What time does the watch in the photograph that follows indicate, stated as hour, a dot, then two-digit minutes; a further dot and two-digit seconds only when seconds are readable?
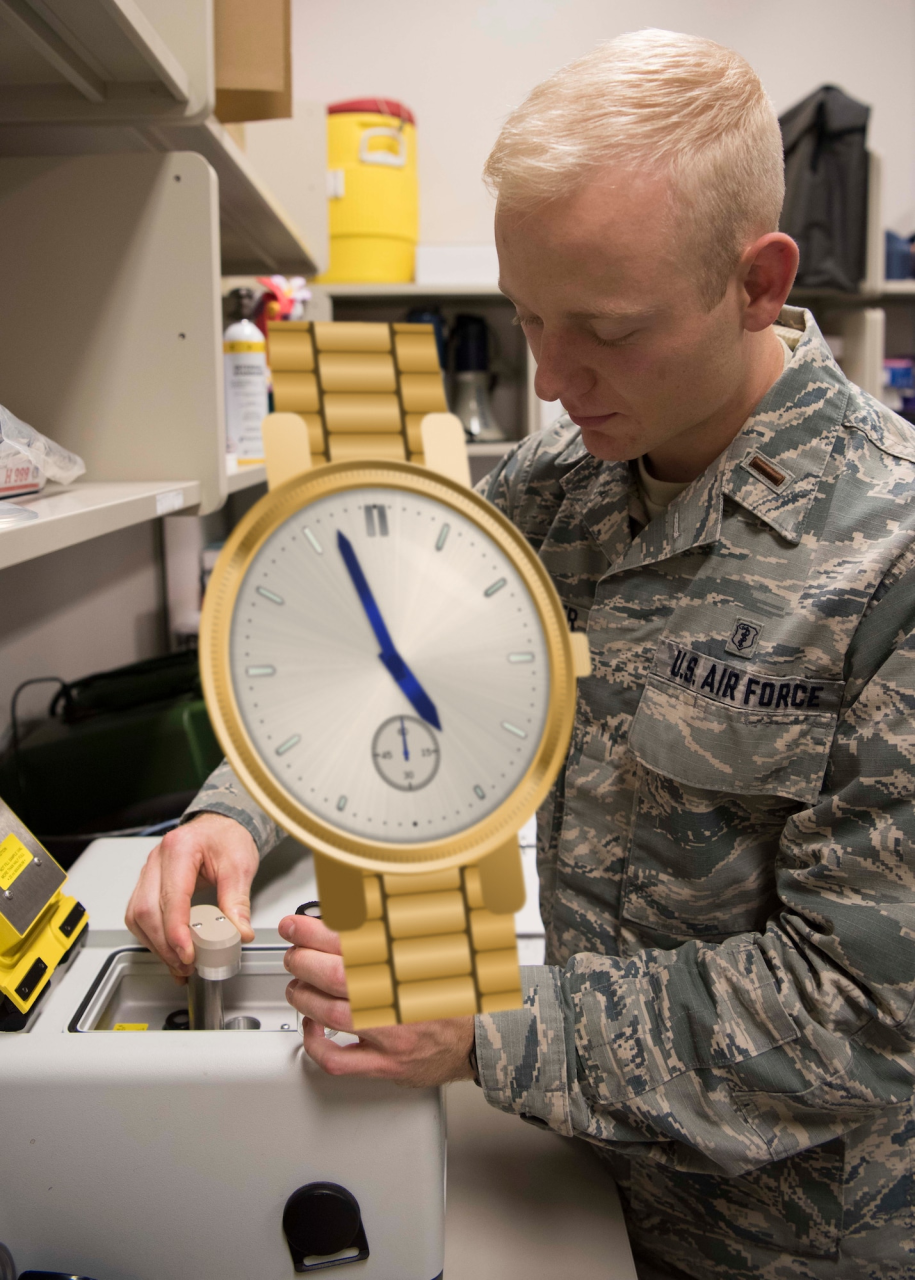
4.57
